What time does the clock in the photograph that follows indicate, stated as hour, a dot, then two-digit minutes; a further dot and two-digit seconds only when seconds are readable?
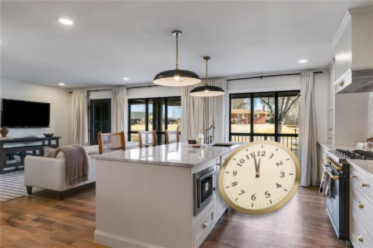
11.57
